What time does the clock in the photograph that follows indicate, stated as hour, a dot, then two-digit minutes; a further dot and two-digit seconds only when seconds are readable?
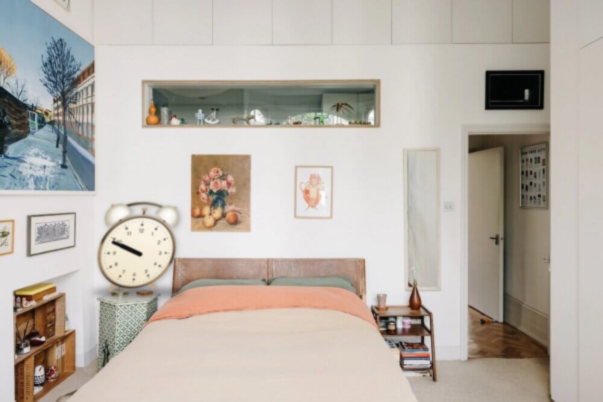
9.49
